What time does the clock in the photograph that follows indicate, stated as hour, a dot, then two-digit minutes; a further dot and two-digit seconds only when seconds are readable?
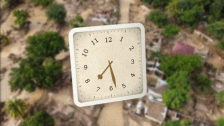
7.28
